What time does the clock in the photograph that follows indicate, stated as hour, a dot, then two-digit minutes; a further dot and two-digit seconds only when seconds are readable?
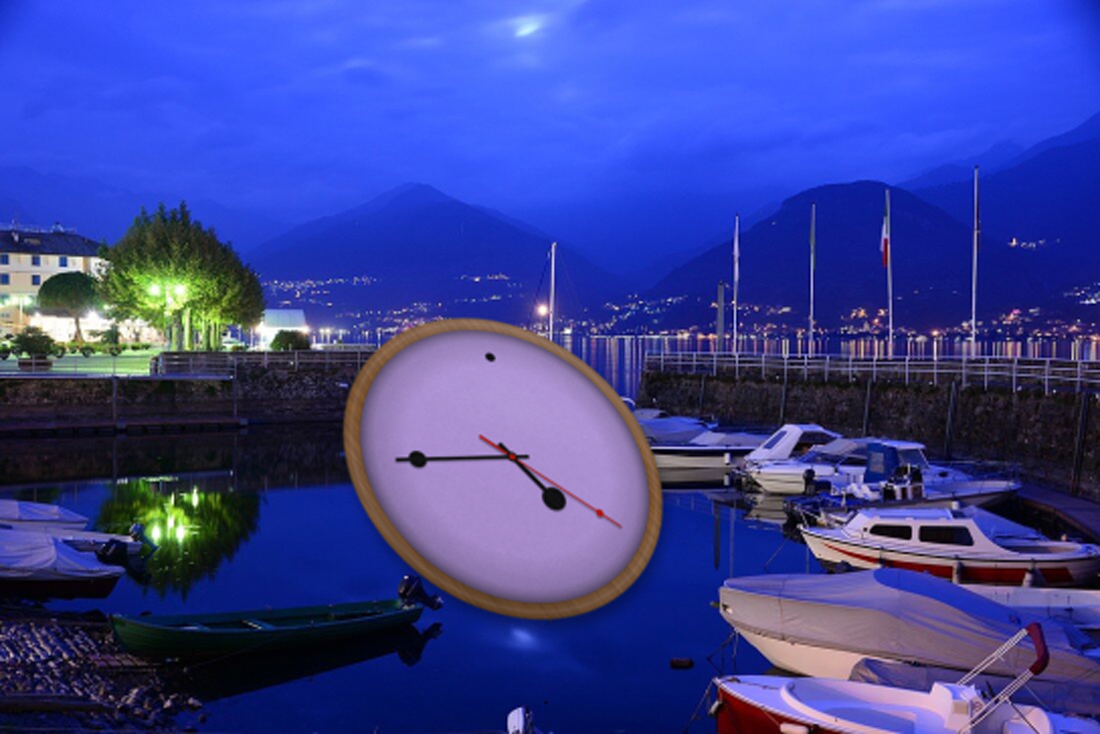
4.44.21
